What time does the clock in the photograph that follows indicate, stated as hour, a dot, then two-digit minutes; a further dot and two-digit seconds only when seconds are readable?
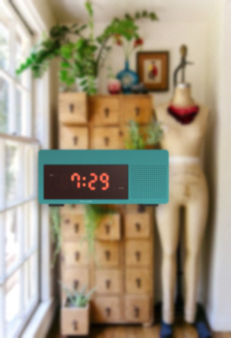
7.29
